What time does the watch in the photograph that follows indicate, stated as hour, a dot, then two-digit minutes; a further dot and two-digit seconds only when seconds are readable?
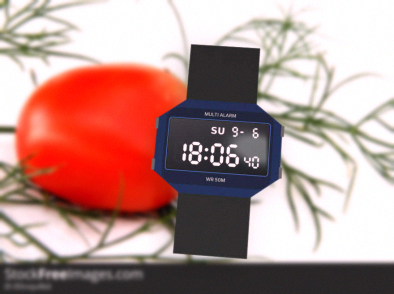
18.06.40
